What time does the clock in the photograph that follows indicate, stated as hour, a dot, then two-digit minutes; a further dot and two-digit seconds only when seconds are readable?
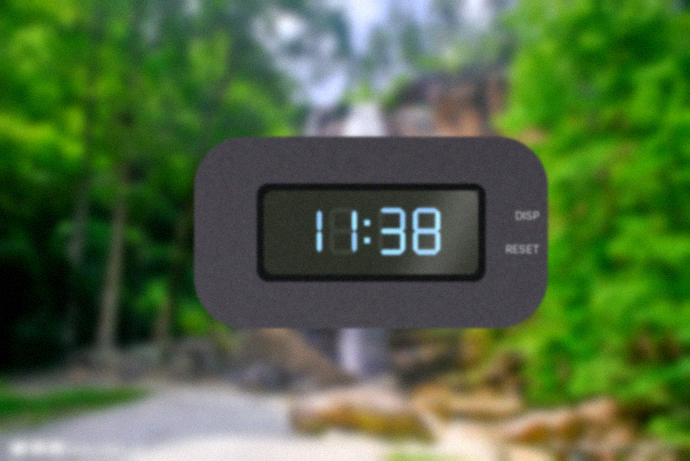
11.38
